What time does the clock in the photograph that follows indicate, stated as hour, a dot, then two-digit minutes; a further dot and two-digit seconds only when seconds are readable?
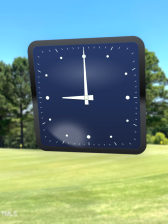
9.00
